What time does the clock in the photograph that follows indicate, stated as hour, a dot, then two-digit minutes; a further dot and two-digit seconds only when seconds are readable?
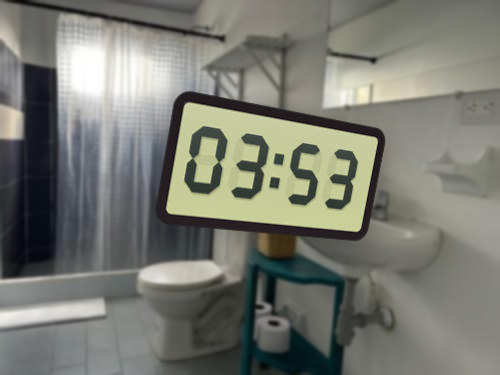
3.53
